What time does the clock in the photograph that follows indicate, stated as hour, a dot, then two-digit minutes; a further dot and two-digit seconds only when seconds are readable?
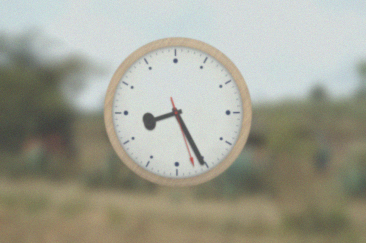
8.25.27
